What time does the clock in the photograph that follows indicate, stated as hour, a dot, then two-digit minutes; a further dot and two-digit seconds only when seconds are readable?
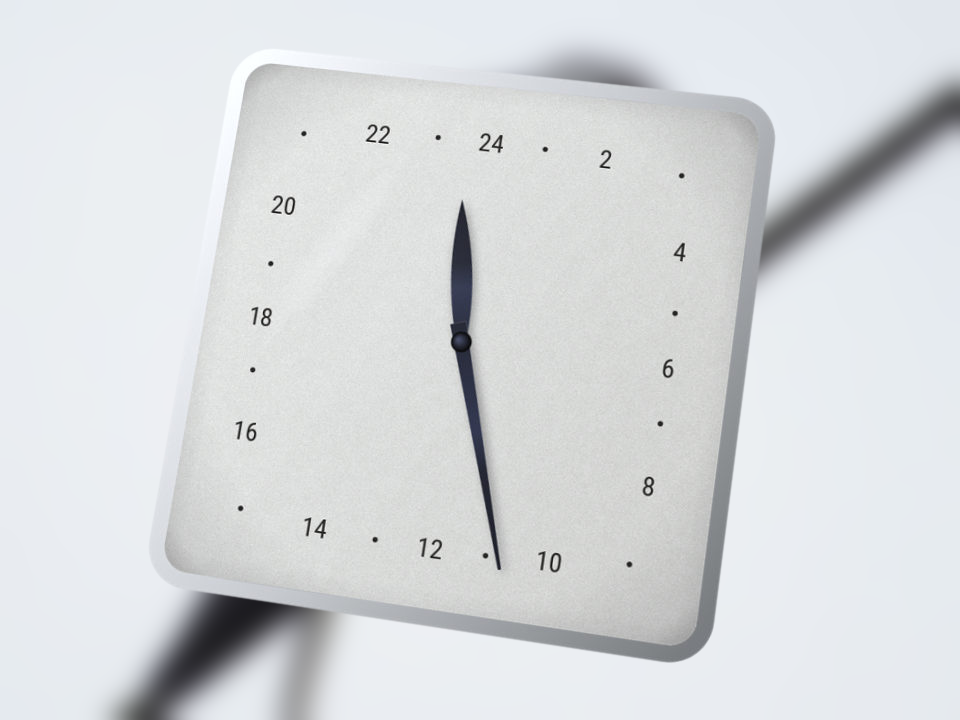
23.27
